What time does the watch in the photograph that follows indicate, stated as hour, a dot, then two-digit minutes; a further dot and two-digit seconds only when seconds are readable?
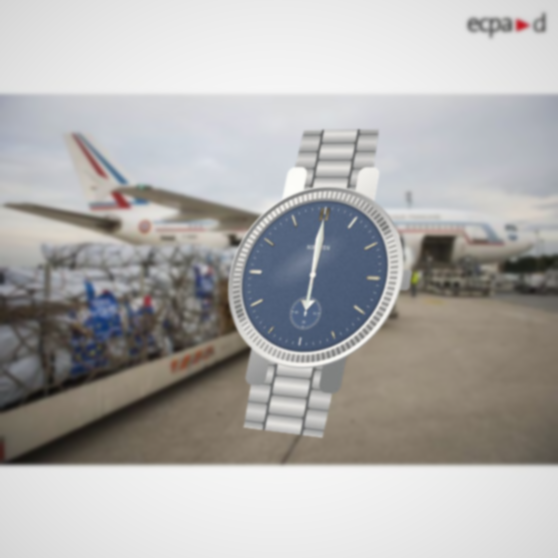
6.00
